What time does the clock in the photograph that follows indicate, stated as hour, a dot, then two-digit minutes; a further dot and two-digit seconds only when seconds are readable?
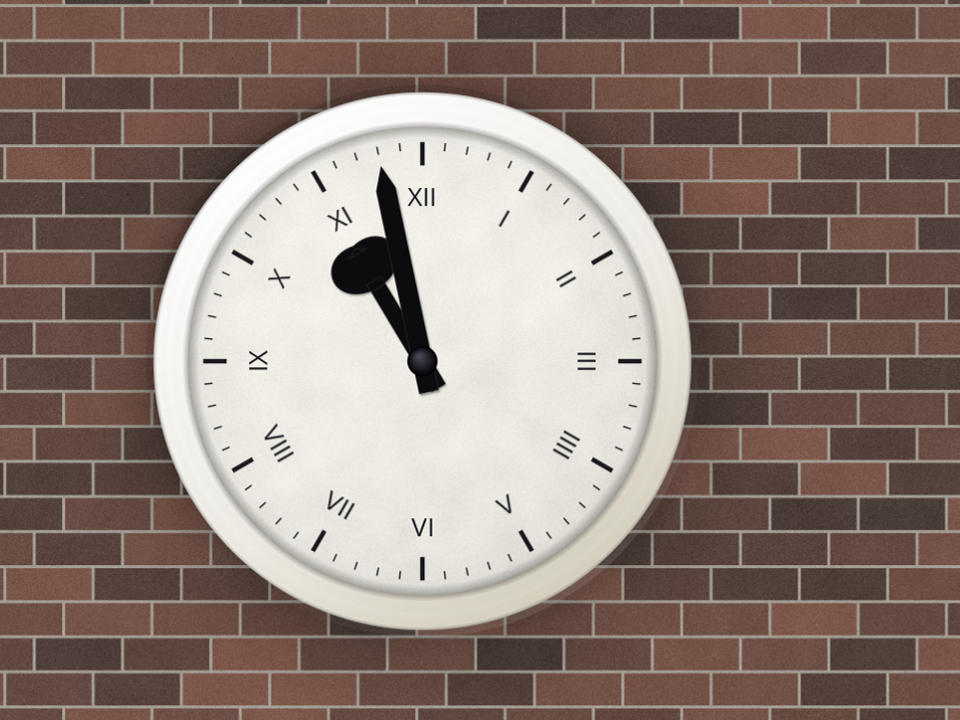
10.58
